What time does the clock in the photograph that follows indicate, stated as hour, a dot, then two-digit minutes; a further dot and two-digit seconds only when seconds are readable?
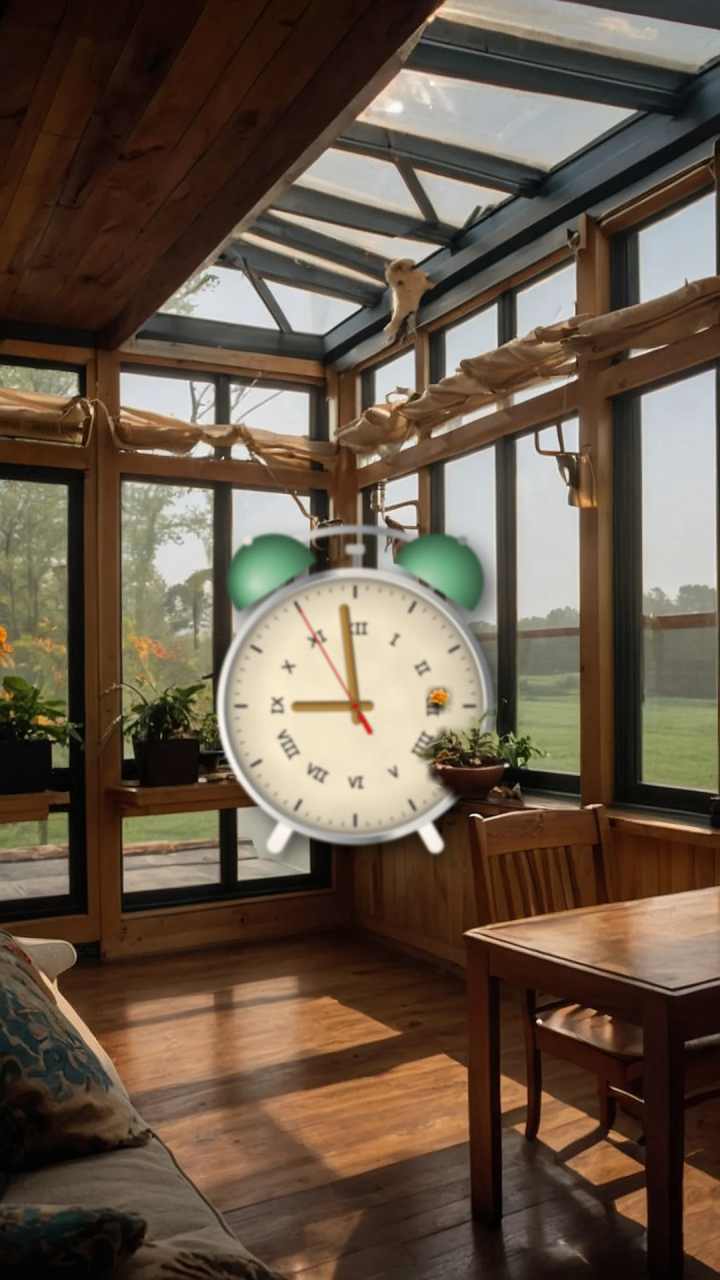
8.58.55
